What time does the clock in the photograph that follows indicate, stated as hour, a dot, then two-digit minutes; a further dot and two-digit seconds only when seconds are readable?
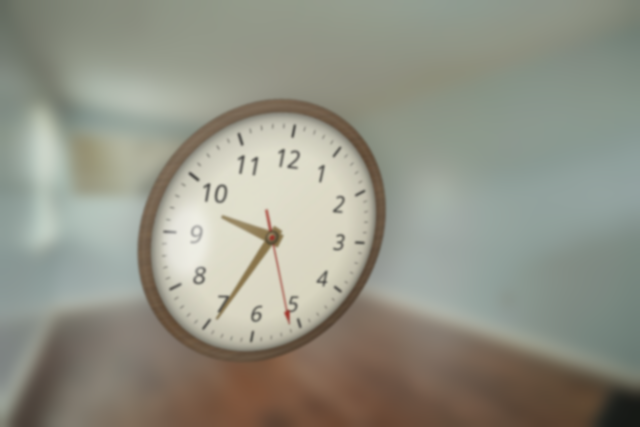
9.34.26
